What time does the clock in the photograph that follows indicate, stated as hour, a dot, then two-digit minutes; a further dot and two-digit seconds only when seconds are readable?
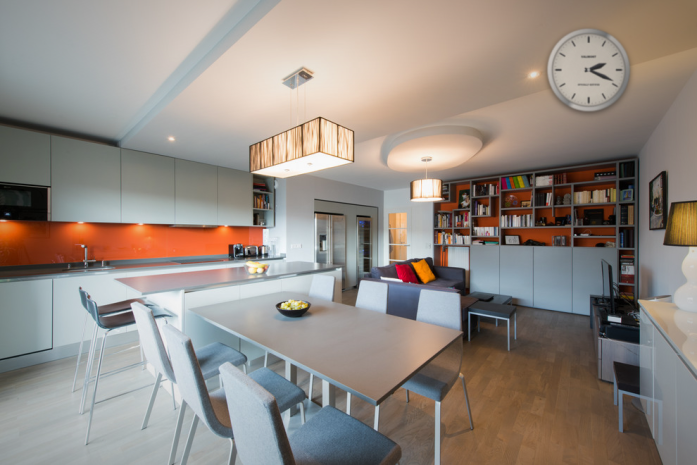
2.19
